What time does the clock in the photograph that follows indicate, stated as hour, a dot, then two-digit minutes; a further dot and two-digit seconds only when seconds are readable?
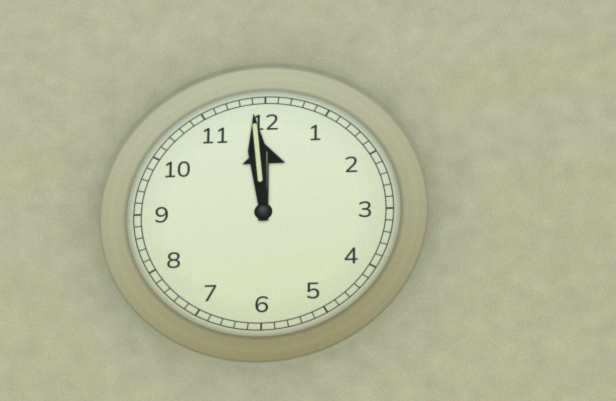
11.59
